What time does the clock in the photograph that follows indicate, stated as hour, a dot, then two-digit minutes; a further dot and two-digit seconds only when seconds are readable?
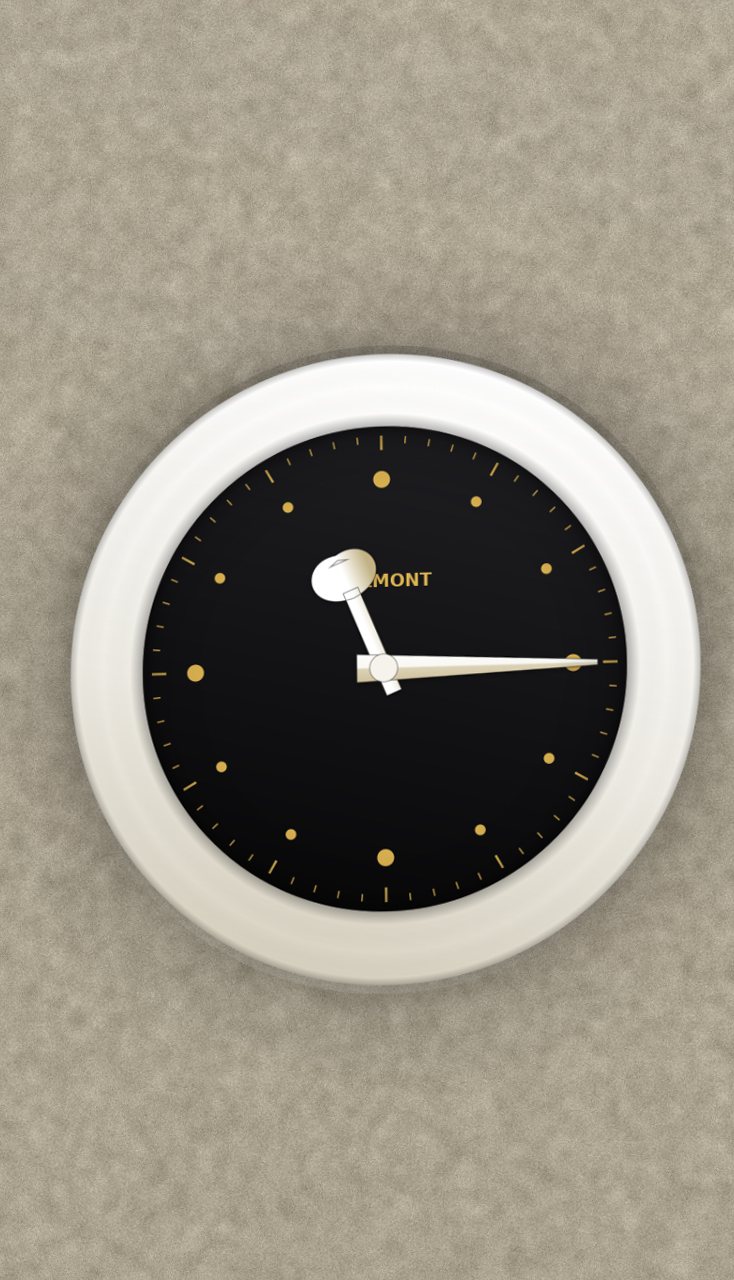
11.15
